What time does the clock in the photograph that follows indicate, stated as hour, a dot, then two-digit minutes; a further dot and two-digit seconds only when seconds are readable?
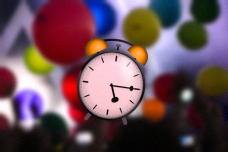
5.15
